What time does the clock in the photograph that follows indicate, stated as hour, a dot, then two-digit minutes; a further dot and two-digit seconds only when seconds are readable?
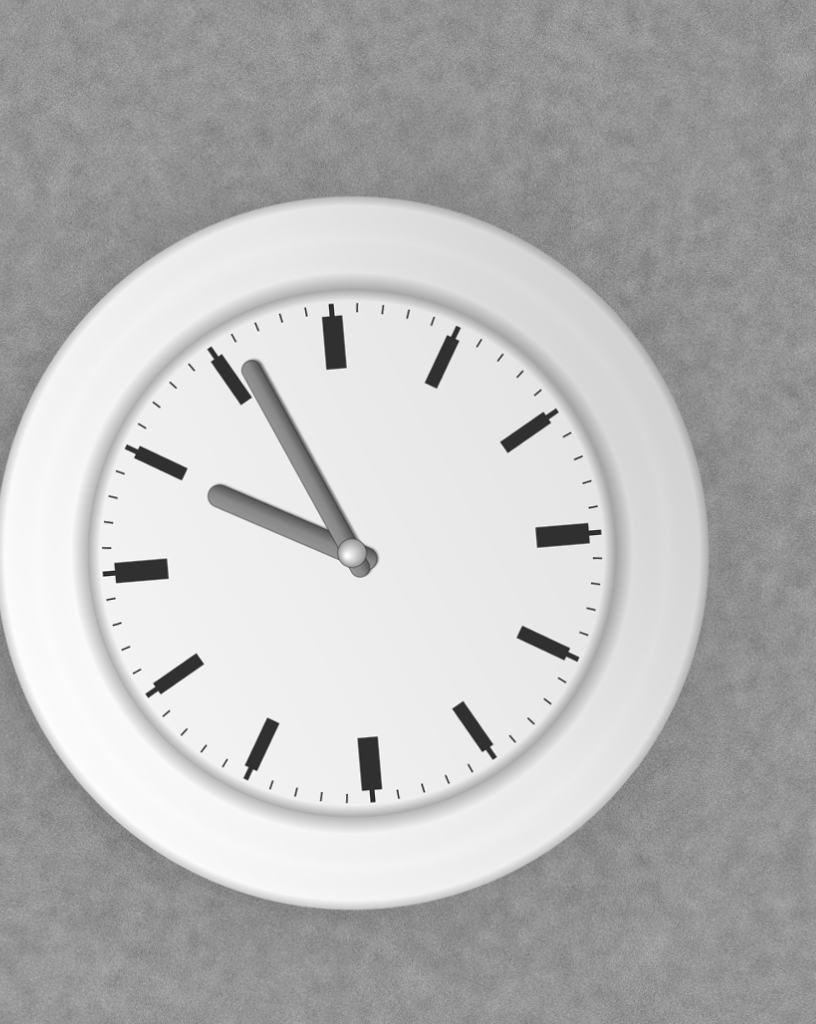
9.56
